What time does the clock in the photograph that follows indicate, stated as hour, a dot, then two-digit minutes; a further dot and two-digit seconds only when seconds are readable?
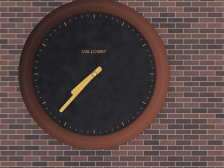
7.37
